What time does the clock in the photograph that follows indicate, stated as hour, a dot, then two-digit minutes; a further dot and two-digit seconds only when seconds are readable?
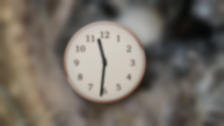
11.31
